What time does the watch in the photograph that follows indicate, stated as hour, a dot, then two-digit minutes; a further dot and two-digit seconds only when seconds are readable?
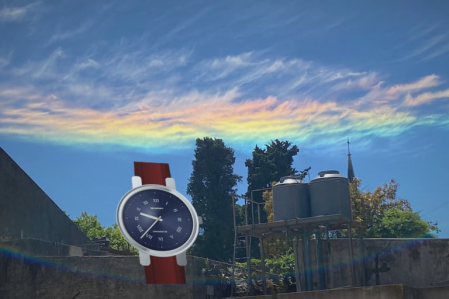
9.37
